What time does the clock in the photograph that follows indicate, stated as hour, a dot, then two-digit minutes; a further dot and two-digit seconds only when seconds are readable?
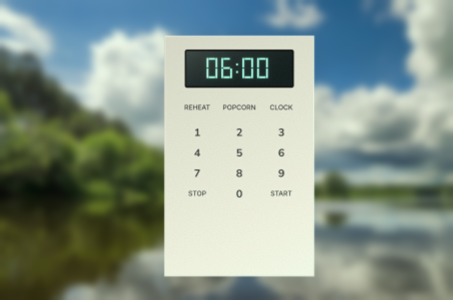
6.00
